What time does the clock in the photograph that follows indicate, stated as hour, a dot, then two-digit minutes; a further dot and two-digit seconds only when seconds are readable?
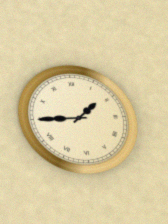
1.45
